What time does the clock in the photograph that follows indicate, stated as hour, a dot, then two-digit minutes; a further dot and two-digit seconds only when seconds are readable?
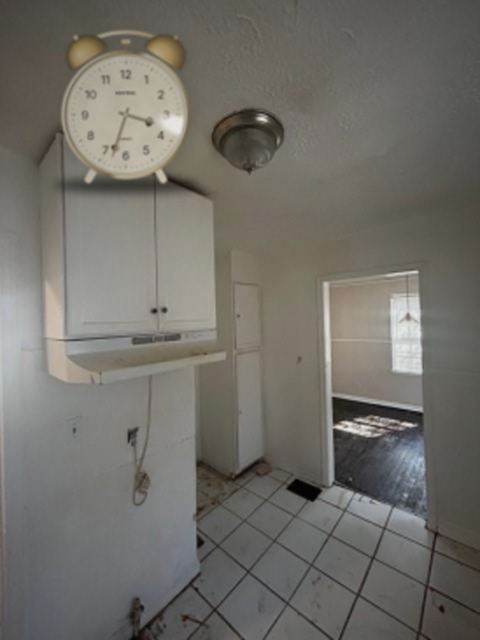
3.33
